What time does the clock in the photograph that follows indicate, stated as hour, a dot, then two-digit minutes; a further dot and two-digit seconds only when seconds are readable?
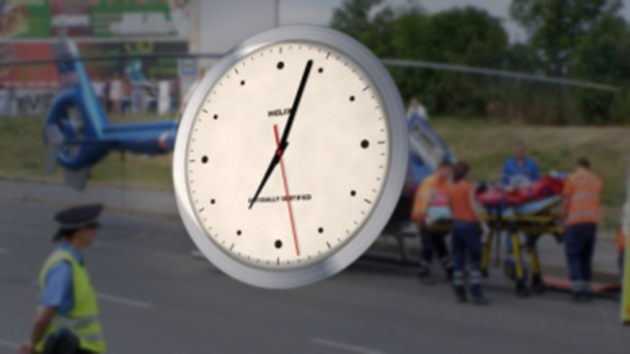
7.03.28
